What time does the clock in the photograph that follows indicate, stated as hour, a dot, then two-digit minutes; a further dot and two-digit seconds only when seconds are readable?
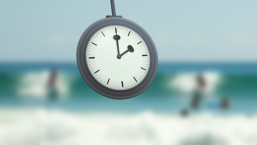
2.00
